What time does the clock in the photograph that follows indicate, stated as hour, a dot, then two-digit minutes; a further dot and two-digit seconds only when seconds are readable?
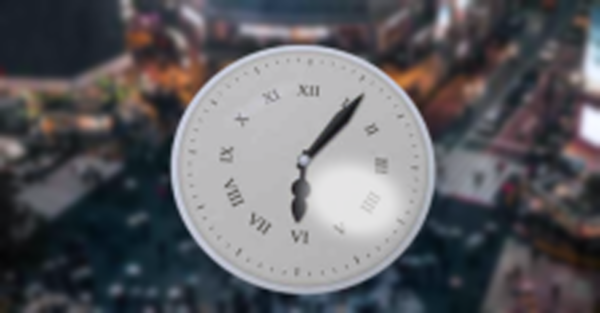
6.06
